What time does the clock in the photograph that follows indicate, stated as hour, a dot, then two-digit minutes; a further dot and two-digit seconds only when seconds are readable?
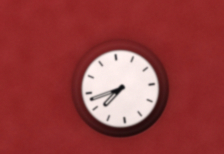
7.43
